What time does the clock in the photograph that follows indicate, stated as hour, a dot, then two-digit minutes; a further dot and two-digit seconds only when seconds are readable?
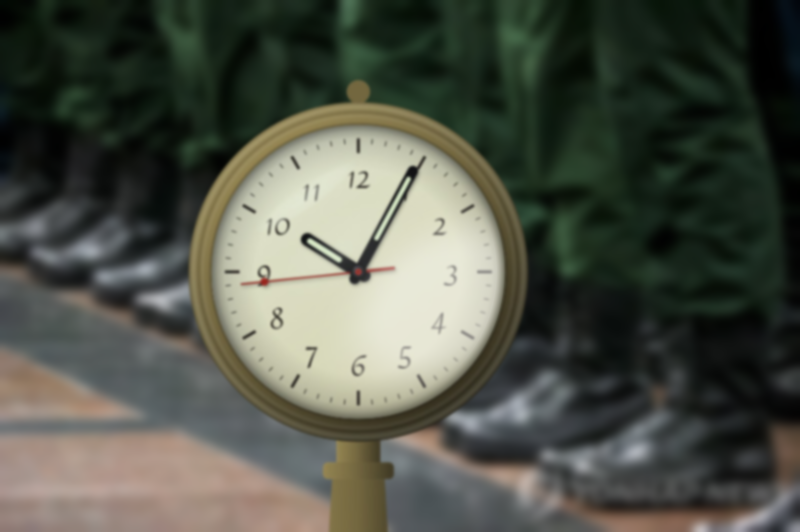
10.04.44
